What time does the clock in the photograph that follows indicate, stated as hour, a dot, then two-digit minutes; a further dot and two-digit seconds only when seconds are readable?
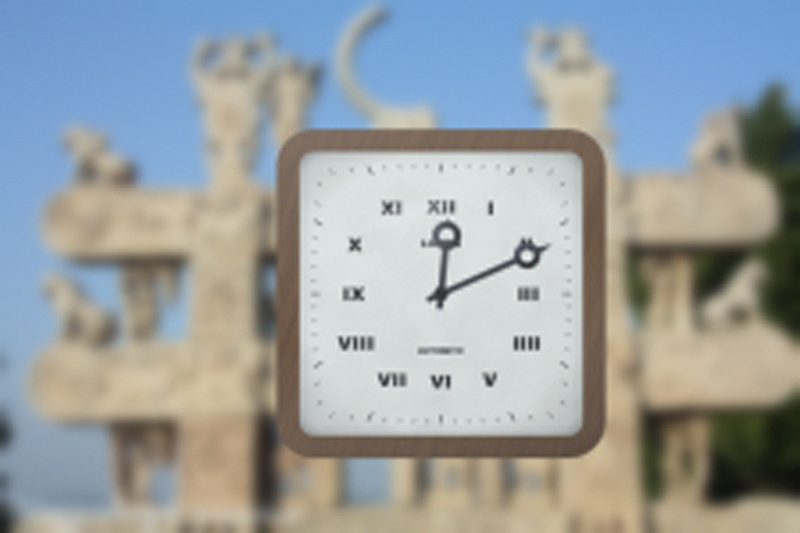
12.11
